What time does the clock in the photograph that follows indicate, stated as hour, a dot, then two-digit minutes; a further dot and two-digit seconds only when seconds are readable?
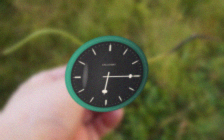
6.15
